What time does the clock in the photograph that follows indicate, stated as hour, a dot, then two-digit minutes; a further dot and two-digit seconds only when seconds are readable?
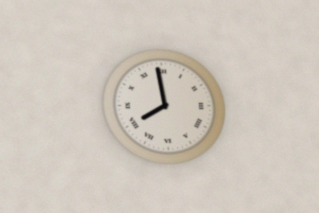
7.59
